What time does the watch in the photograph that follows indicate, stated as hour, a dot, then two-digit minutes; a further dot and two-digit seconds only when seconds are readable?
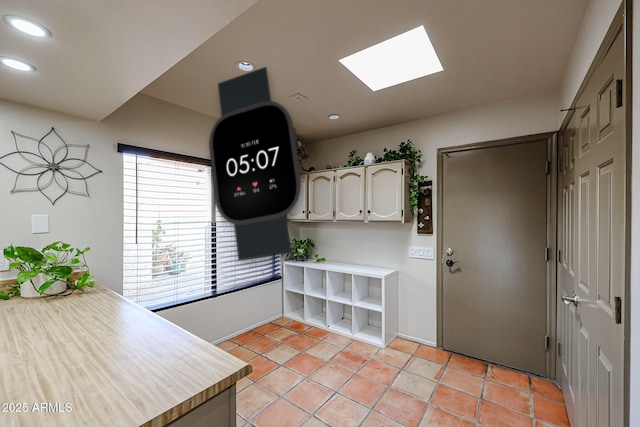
5.07
